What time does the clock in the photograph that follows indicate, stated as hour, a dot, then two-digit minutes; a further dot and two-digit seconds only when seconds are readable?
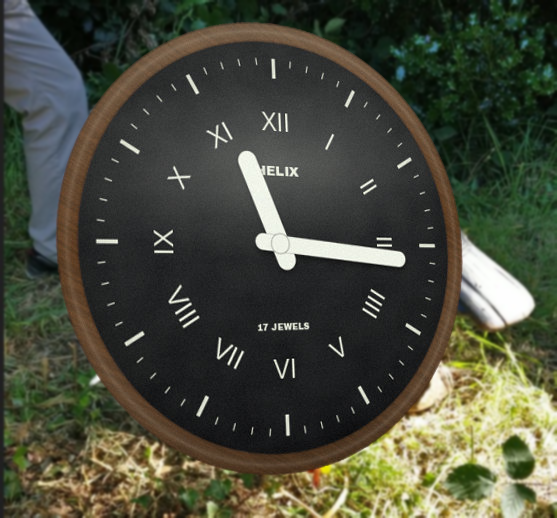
11.16
